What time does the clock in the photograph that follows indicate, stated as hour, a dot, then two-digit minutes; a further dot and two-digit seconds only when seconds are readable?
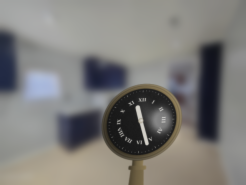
11.27
